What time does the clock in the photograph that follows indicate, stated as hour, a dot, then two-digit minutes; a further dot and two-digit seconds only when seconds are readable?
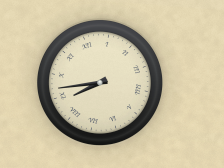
8.47
